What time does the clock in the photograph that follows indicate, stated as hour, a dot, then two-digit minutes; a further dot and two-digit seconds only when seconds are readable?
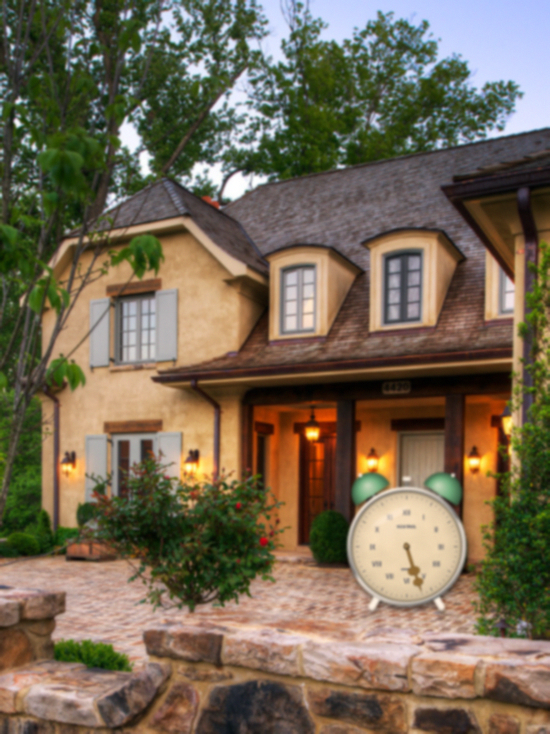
5.27
